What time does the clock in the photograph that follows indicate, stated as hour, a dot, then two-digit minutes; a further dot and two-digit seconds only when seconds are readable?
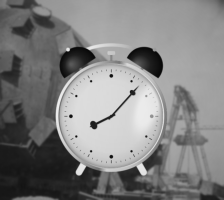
8.07
